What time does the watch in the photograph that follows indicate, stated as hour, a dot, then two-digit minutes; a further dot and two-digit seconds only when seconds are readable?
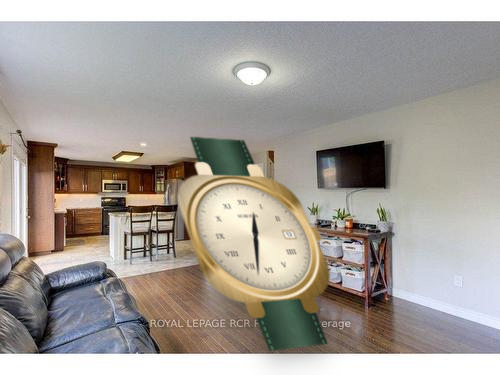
12.33
